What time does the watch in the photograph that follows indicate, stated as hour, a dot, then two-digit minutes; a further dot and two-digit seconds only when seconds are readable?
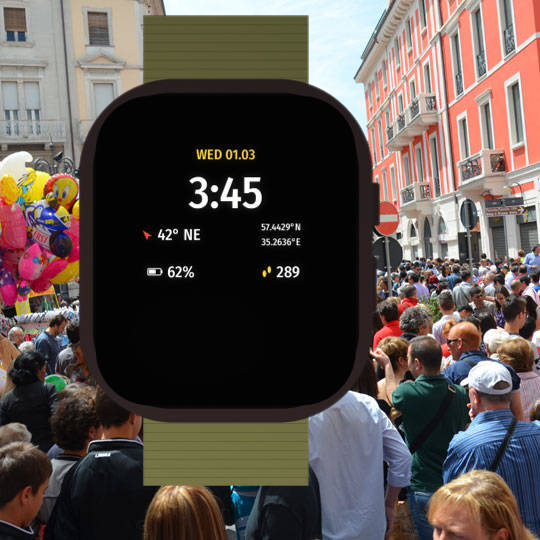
3.45
